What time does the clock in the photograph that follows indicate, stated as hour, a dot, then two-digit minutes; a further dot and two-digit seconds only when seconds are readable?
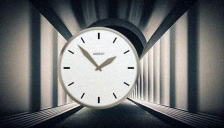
1.53
